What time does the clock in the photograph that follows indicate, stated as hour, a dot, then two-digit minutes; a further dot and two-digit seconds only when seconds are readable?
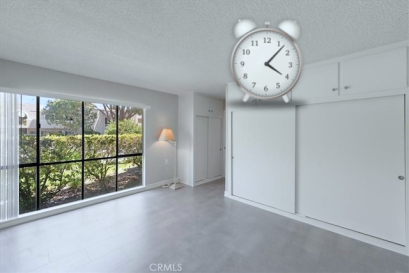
4.07
